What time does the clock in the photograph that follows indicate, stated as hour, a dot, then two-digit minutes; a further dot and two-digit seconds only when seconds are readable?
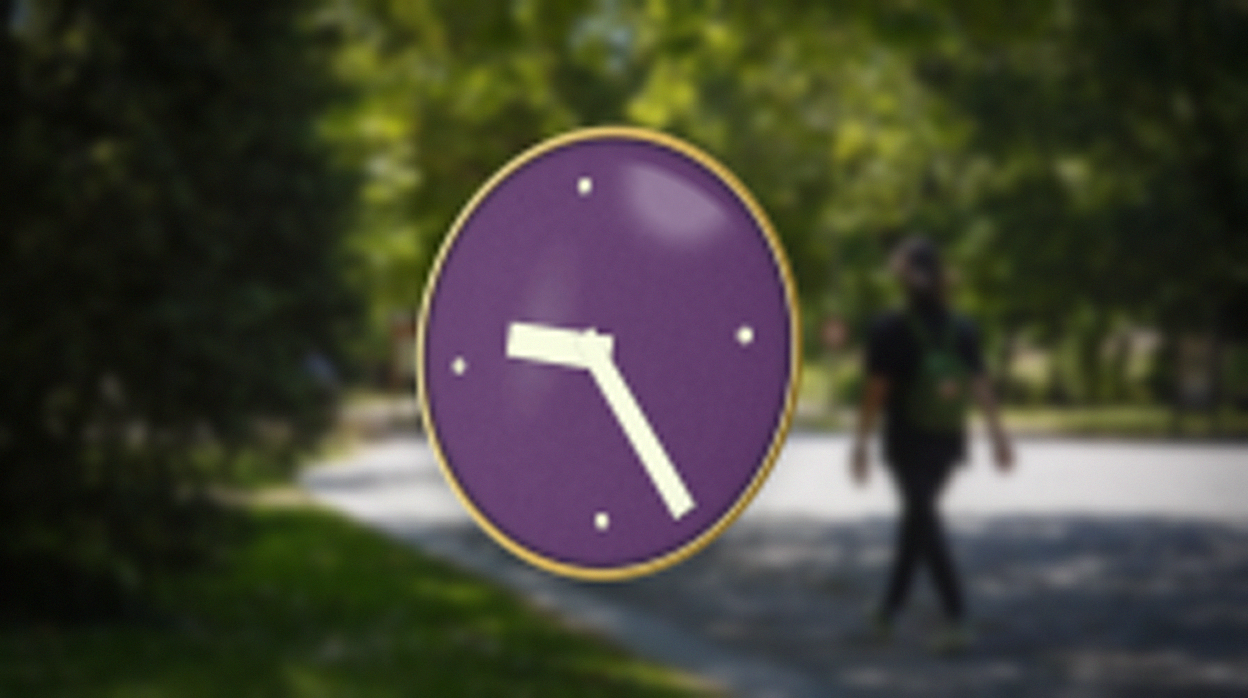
9.25
